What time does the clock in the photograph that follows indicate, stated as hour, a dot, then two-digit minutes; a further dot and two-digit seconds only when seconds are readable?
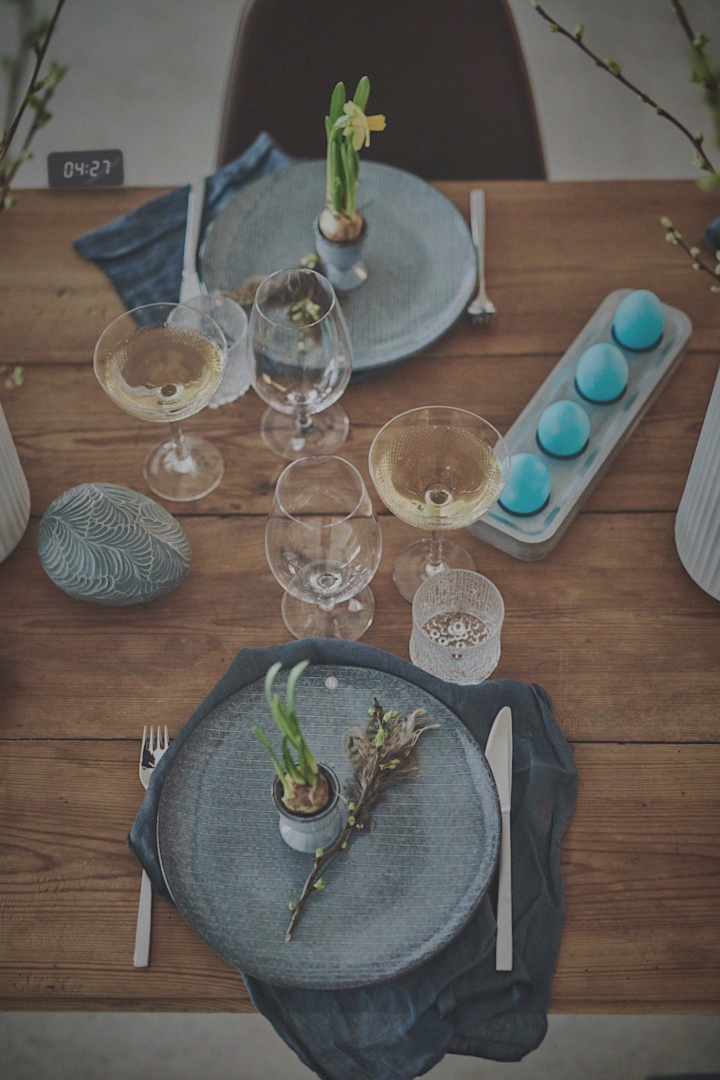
4.27
